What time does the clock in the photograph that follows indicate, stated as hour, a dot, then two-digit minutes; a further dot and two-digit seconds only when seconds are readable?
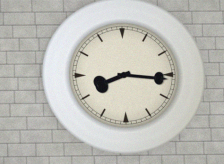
8.16
